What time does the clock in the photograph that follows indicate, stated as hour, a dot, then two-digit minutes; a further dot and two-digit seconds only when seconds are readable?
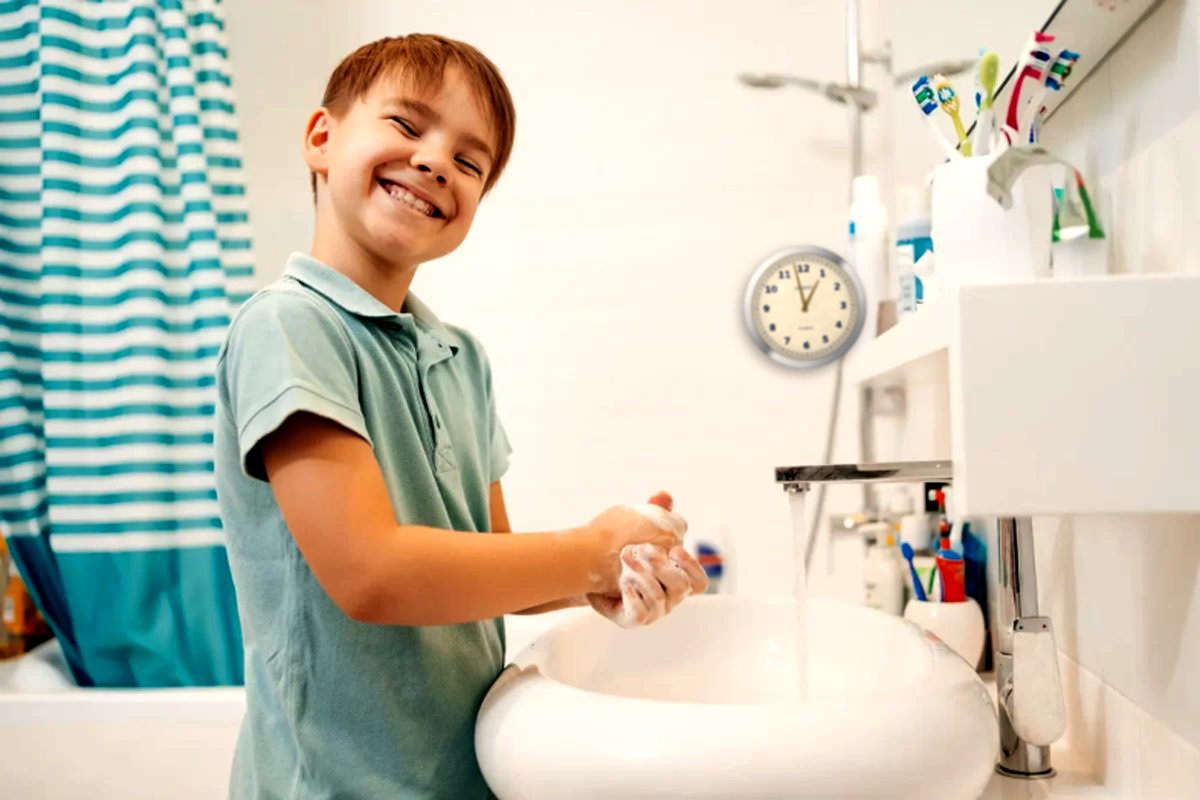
12.58
